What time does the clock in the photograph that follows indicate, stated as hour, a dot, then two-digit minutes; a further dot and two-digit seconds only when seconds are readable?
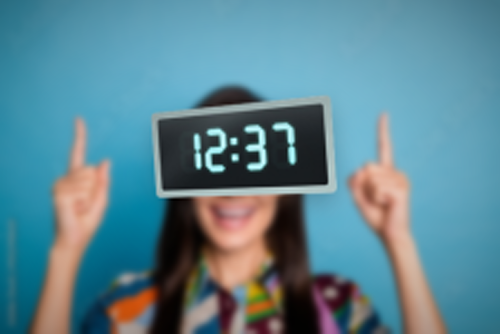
12.37
